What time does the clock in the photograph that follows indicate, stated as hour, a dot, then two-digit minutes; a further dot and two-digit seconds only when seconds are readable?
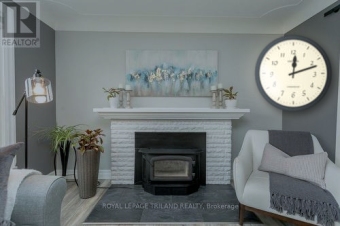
12.12
